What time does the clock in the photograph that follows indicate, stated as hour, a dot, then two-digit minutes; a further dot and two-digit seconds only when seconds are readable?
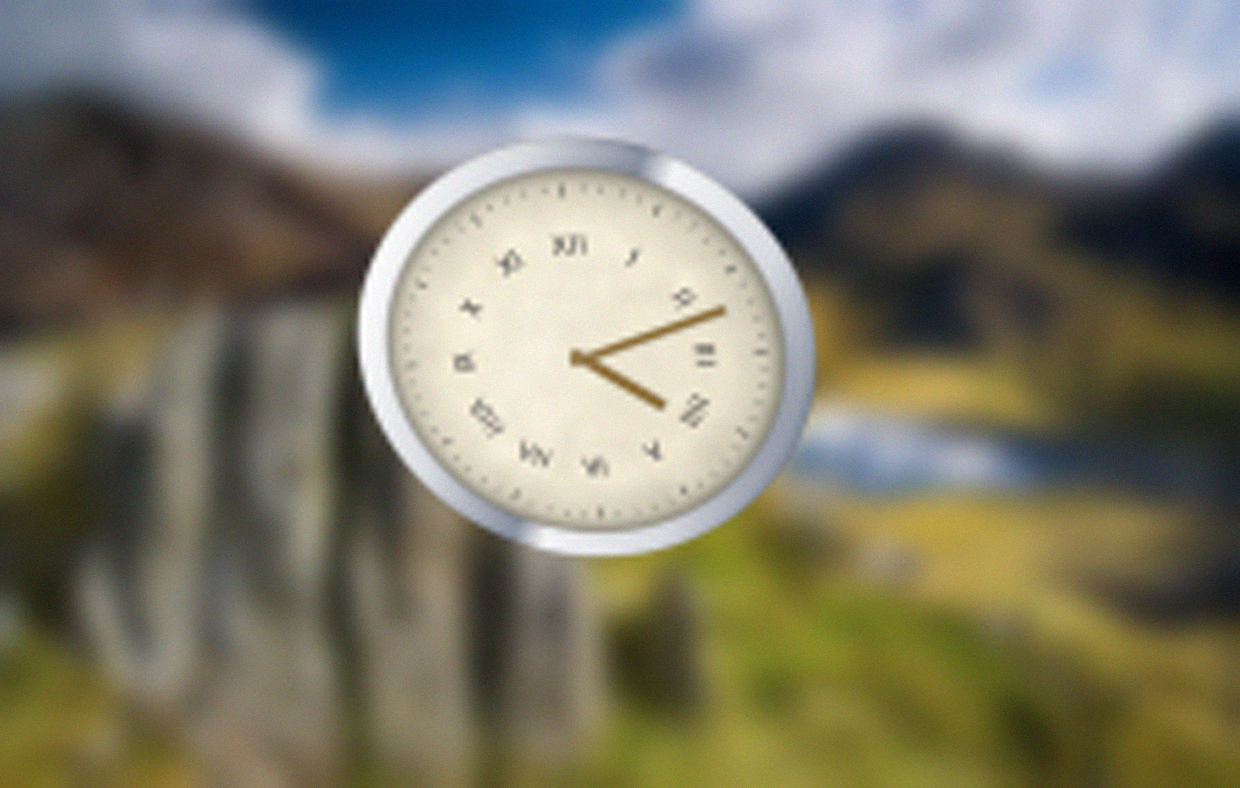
4.12
